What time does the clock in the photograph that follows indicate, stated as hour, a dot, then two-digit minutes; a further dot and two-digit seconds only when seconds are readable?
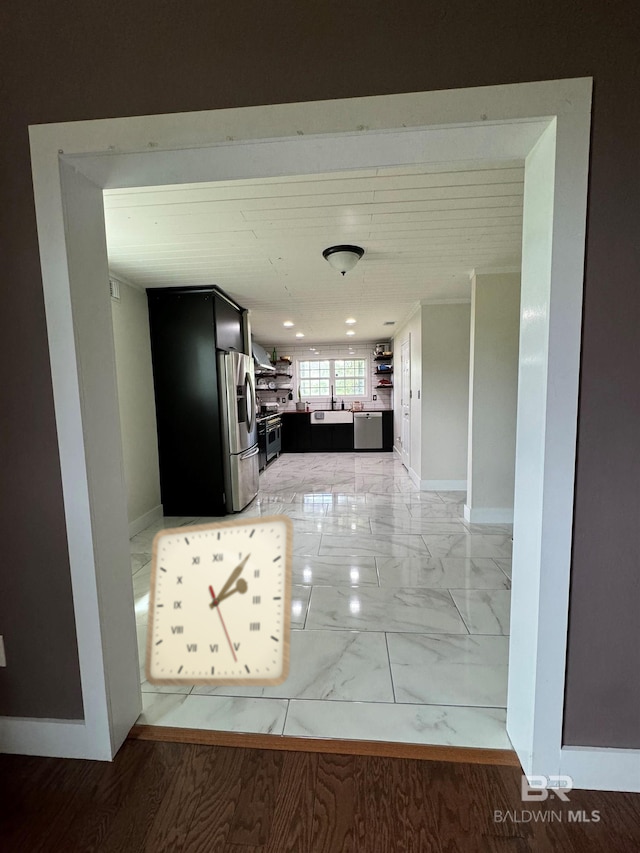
2.06.26
